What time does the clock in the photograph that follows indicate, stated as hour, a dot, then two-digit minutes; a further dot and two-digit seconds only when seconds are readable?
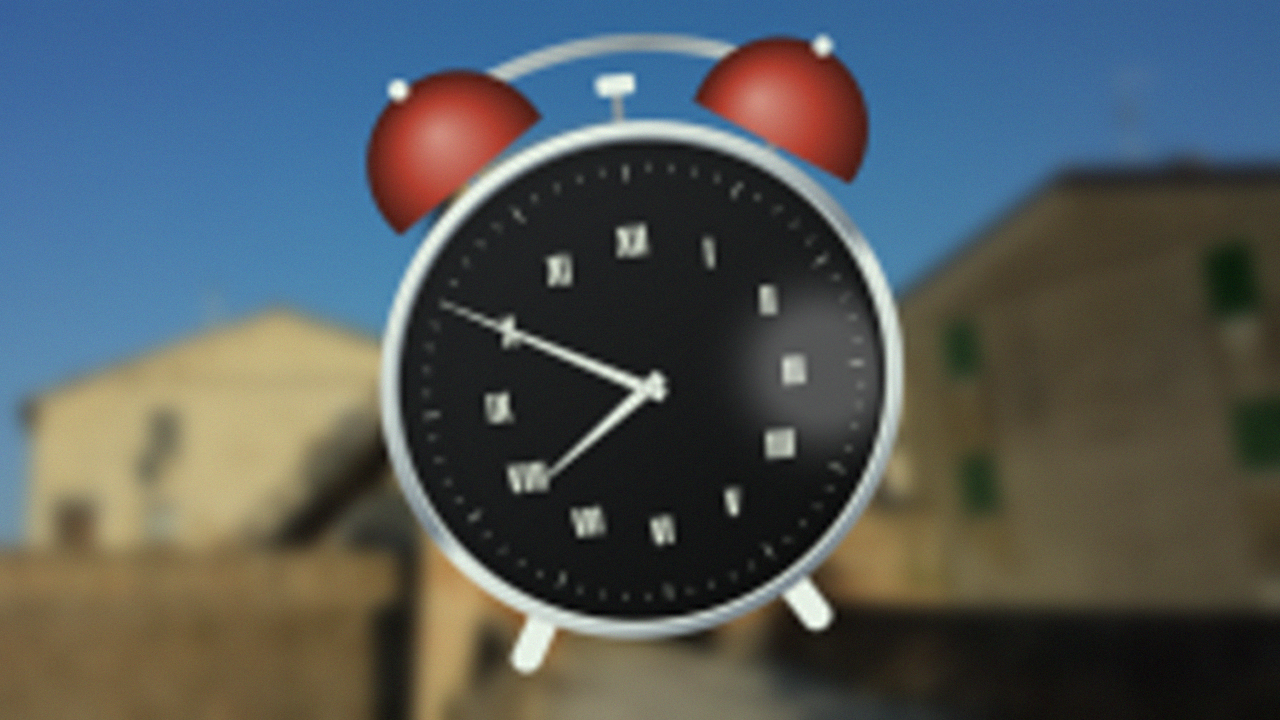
7.50
